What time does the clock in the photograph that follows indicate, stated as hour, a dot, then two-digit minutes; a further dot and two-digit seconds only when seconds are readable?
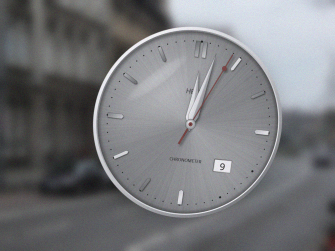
12.02.04
